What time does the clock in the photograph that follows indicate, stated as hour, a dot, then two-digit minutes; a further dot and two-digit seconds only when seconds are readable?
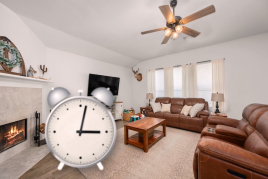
3.02
